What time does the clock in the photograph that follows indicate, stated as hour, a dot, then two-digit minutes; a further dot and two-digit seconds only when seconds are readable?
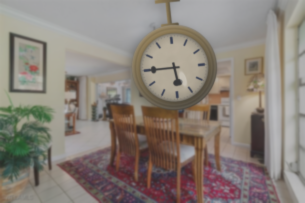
5.45
